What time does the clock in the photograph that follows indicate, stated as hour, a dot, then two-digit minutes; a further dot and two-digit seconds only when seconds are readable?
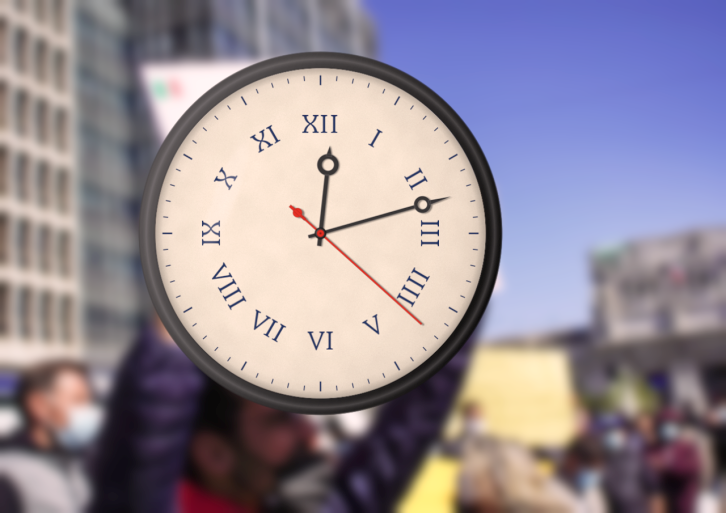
12.12.22
